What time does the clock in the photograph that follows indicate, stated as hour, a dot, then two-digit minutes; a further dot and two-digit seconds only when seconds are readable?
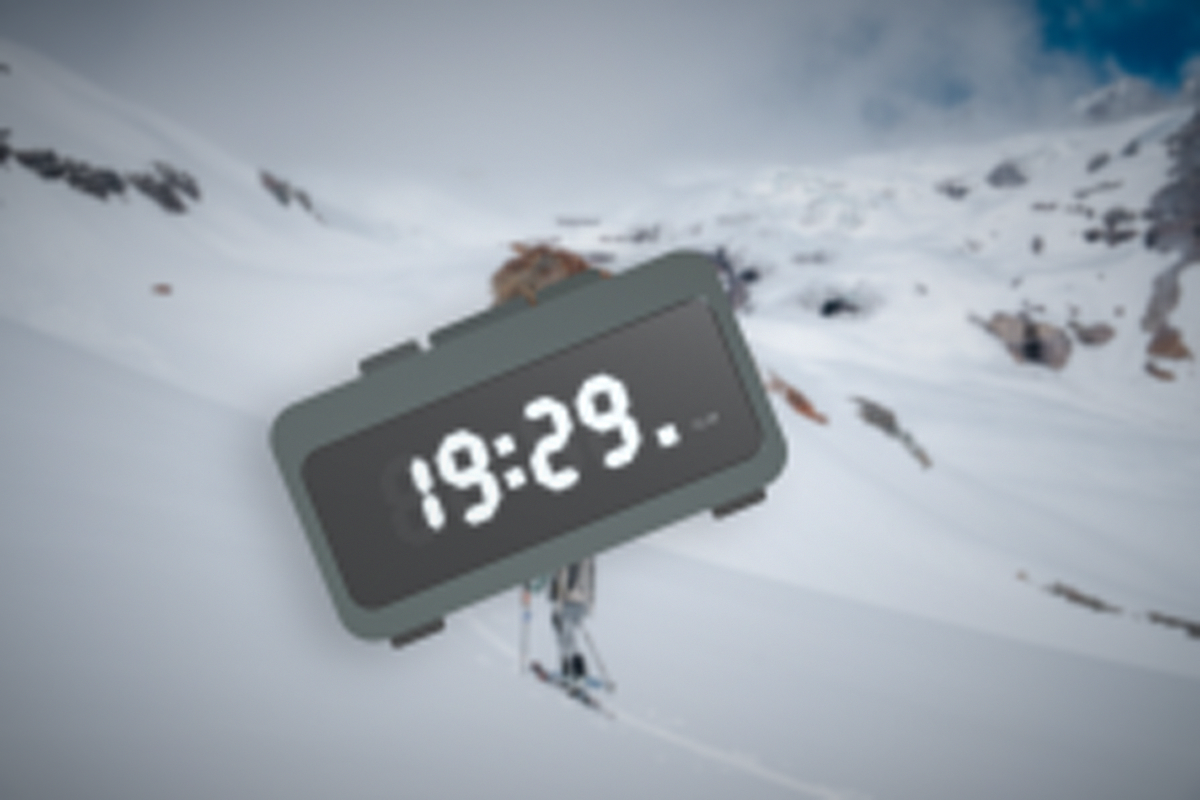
19.29
